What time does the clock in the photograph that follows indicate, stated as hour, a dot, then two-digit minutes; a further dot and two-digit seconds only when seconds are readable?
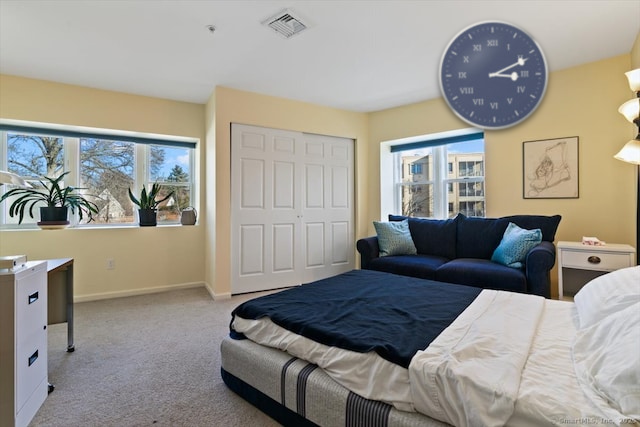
3.11
